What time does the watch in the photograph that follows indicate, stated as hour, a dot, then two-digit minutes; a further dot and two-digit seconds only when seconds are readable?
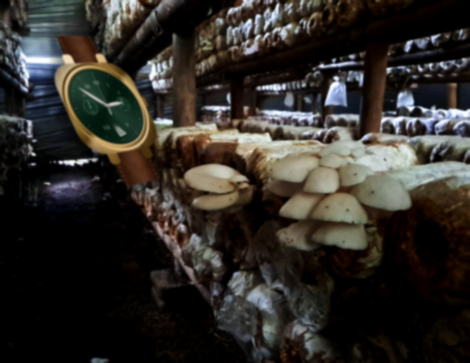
2.52
